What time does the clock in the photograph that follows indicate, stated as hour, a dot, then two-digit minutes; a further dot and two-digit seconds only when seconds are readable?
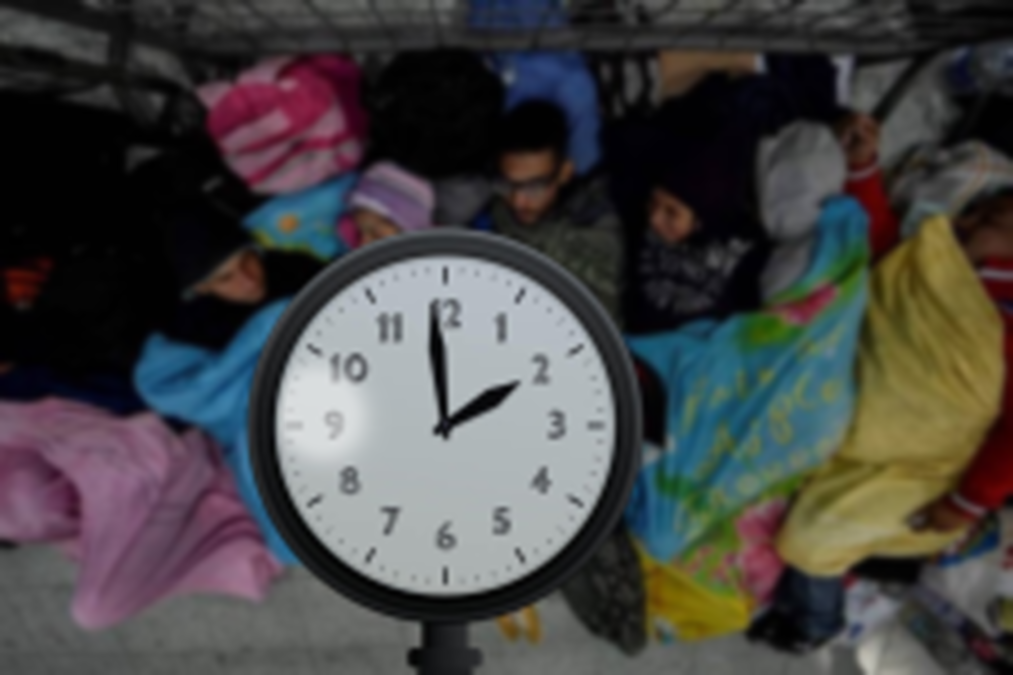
1.59
